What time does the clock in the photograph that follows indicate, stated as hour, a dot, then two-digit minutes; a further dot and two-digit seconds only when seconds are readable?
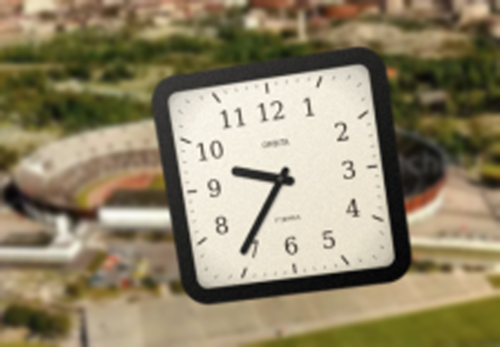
9.36
